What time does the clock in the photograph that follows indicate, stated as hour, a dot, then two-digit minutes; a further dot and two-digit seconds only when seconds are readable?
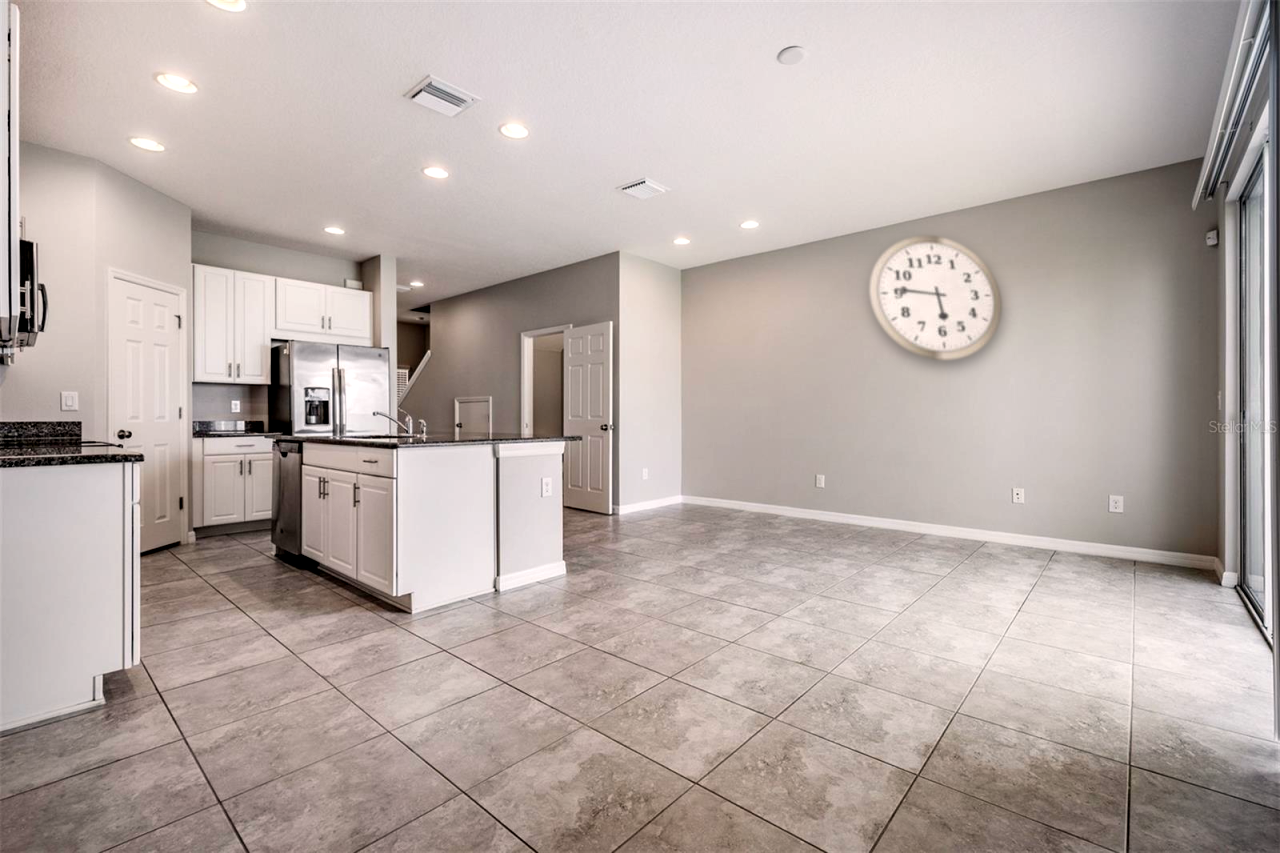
5.46
